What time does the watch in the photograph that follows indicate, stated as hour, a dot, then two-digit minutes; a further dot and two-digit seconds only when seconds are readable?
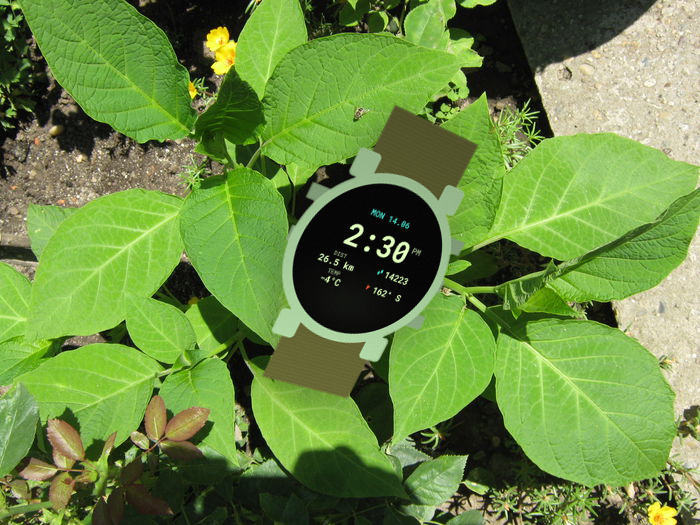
2.30
